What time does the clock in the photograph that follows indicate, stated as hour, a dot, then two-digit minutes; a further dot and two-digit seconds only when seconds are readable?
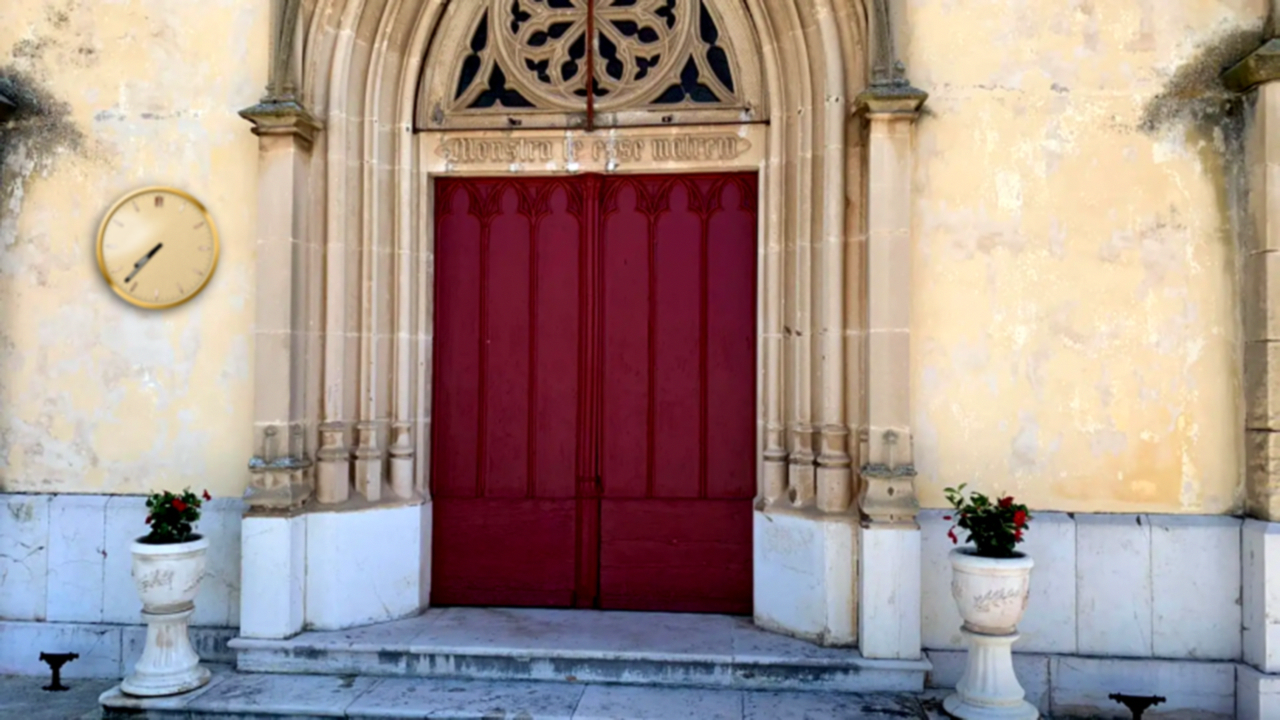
7.37
